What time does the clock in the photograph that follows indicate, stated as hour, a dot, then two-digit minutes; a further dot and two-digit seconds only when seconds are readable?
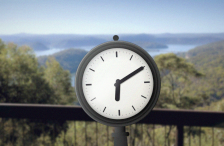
6.10
